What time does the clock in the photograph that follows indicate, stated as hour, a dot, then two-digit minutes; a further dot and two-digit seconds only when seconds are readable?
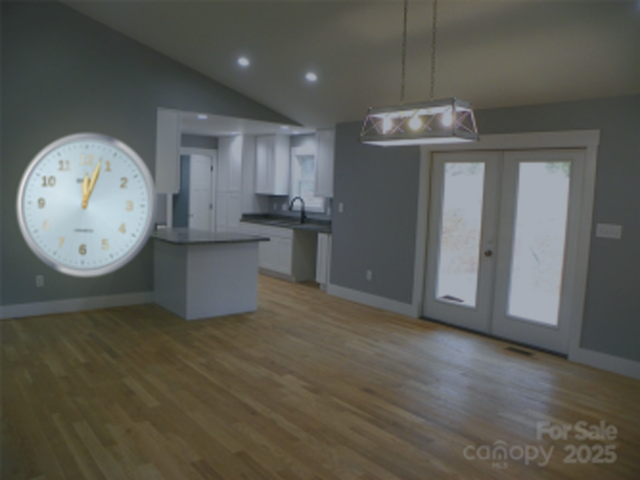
12.03
